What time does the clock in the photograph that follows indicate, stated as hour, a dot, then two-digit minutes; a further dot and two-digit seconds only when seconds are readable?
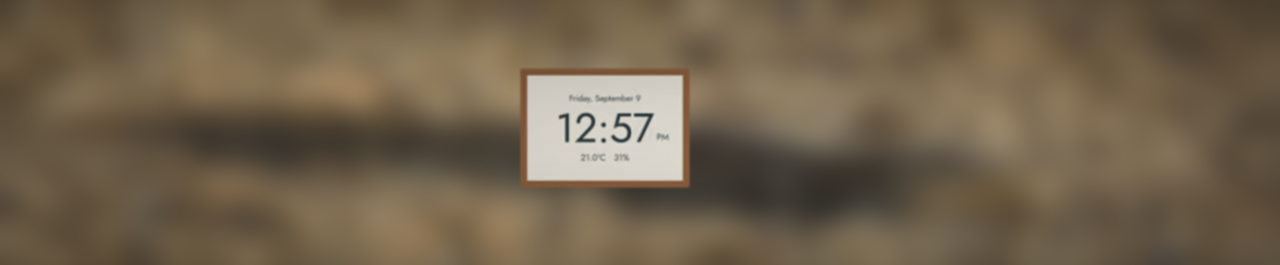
12.57
